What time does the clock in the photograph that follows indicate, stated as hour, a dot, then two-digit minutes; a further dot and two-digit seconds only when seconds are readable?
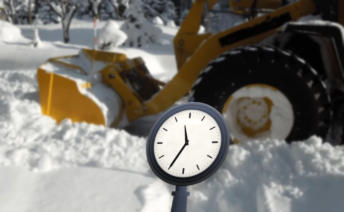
11.35
